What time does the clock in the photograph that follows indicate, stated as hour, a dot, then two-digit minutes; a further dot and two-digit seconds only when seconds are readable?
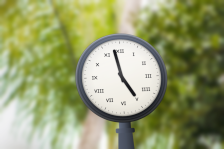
4.58
